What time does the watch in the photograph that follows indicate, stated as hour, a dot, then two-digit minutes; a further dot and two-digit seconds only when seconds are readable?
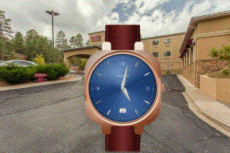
5.02
